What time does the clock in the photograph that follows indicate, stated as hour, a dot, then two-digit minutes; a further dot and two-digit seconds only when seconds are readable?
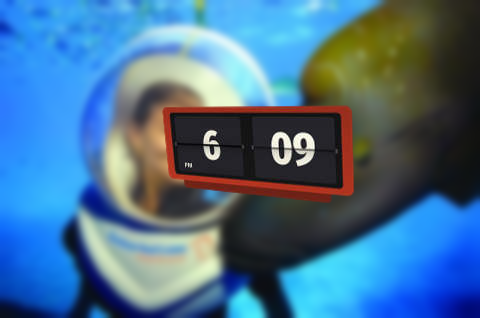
6.09
